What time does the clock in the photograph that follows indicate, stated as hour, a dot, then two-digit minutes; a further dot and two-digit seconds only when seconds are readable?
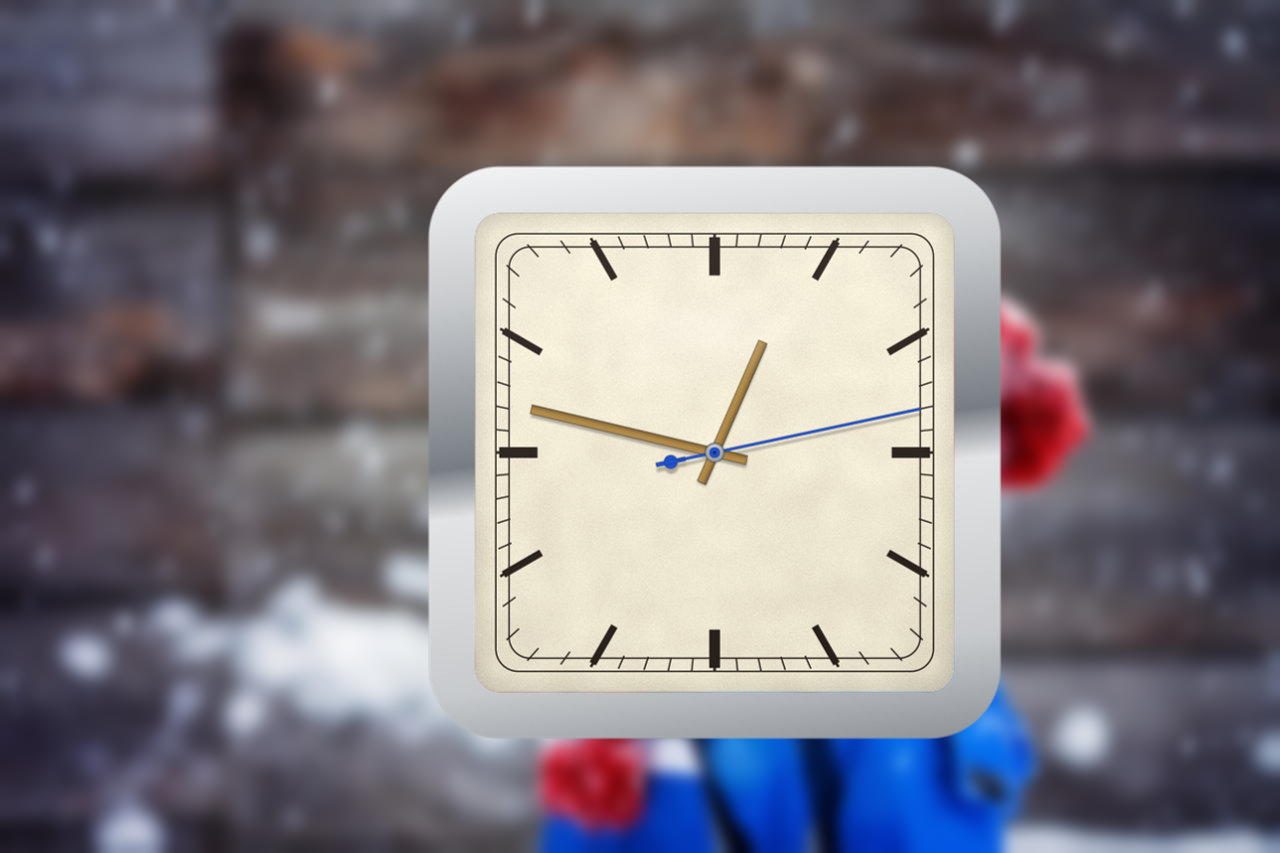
12.47.13
